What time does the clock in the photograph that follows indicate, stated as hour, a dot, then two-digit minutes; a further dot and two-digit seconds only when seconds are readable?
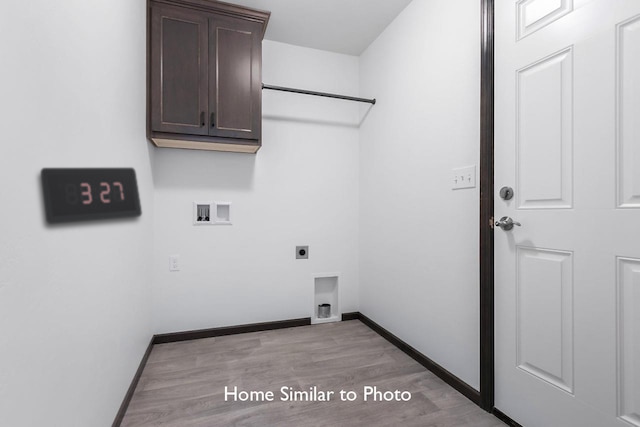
3.27
